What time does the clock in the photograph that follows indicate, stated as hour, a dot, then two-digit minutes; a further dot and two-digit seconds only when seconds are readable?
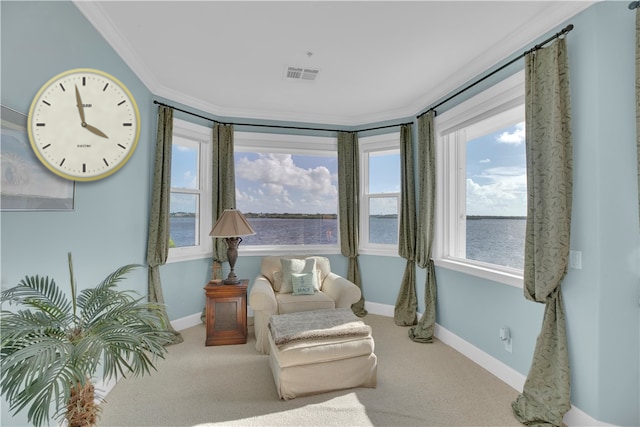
3.58
